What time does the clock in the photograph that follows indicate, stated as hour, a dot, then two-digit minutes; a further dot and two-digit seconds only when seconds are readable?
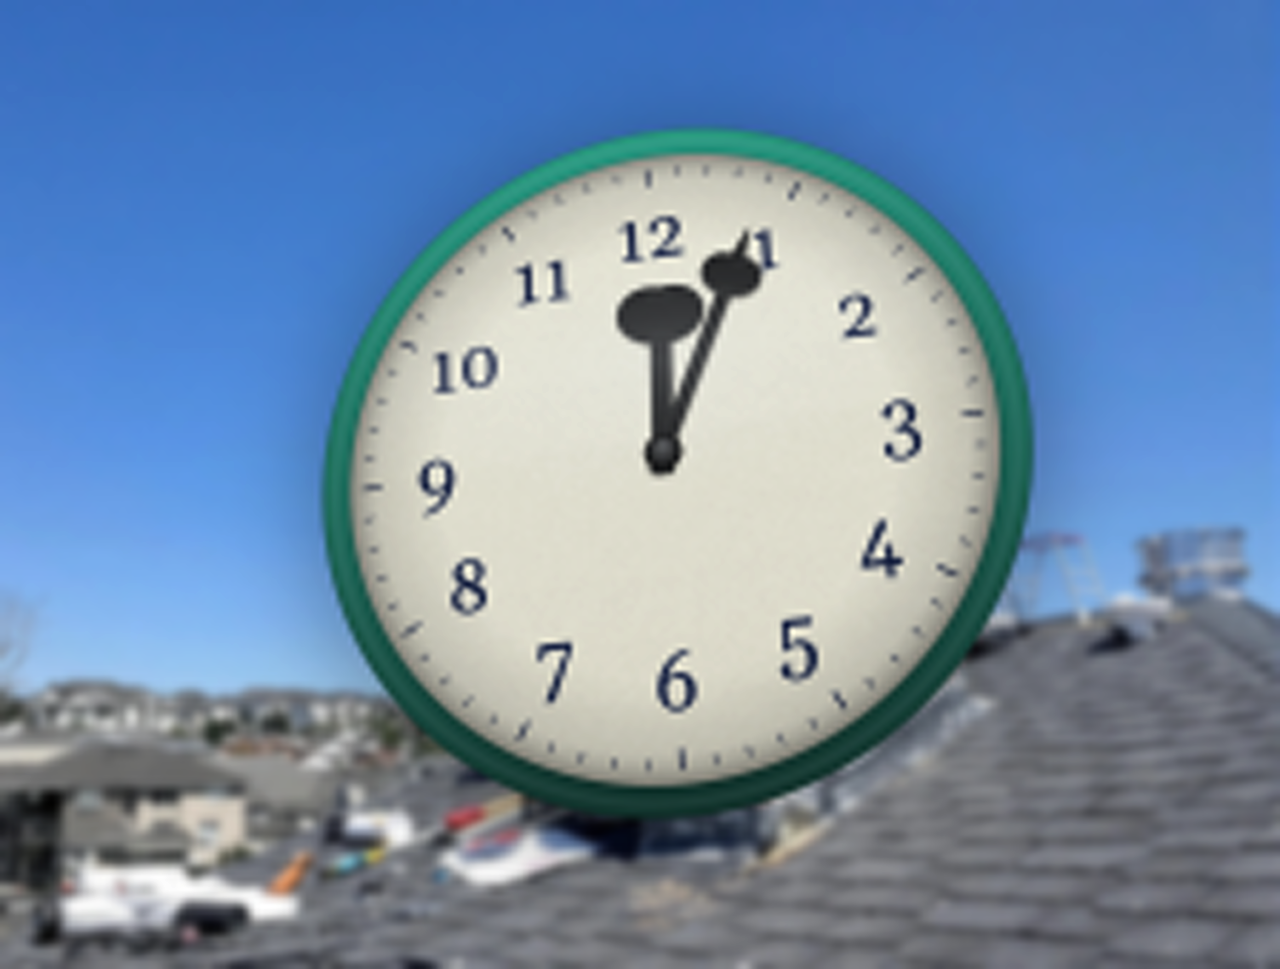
12.04
